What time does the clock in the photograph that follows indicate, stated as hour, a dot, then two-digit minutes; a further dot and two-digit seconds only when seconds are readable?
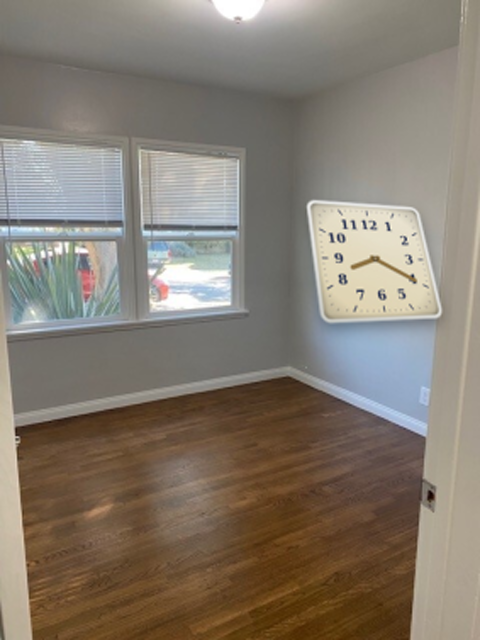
8.20
